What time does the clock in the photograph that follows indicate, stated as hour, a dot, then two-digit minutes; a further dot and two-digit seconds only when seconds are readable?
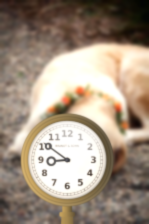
8.51
